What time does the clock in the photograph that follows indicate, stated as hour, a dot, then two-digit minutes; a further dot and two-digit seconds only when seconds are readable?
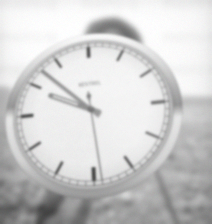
9.52.29
